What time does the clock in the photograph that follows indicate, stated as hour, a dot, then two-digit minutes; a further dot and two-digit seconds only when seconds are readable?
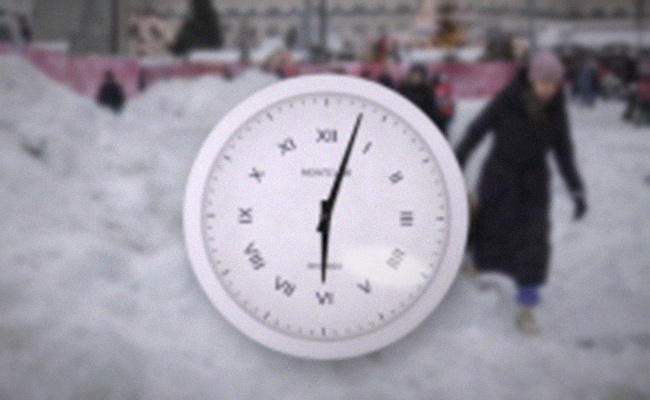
6.03
